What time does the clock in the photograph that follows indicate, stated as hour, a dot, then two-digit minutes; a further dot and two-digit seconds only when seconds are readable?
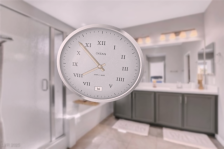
7.53
